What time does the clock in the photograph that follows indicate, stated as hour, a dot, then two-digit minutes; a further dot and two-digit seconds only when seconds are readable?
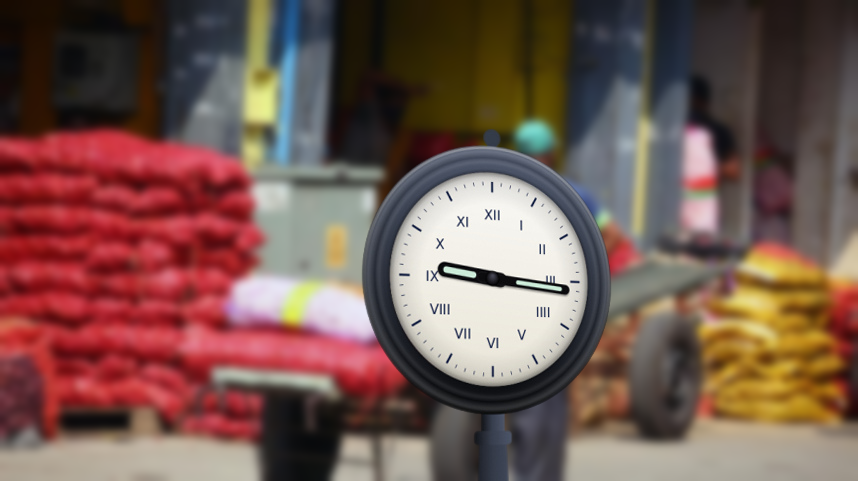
9.16
